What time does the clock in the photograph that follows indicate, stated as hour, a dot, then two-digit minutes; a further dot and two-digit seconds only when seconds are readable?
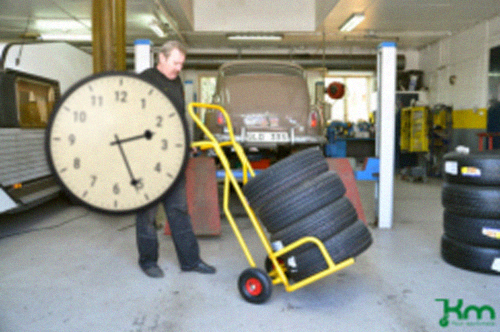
2.26
